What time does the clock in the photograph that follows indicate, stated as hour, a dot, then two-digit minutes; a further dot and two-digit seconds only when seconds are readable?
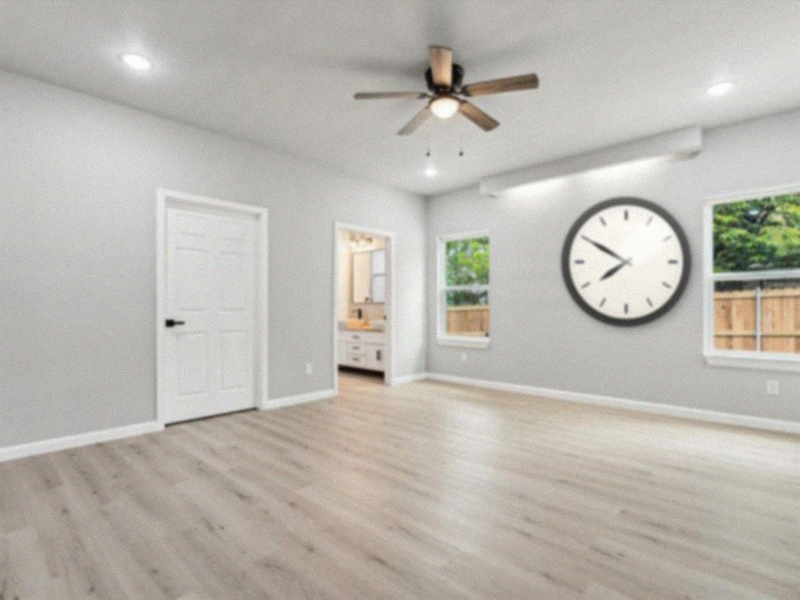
7.50
